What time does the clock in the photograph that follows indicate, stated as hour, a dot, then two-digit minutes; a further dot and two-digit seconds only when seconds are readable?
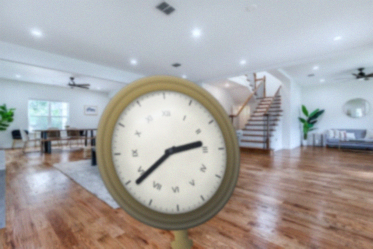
2.39
